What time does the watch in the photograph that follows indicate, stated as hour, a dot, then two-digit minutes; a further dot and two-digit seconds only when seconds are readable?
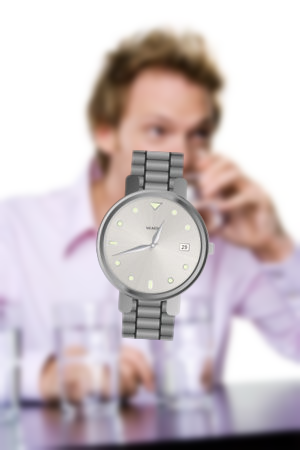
12.42
